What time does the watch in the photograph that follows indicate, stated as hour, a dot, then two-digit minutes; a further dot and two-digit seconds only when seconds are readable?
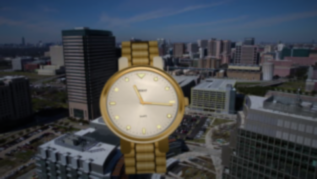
11.16
